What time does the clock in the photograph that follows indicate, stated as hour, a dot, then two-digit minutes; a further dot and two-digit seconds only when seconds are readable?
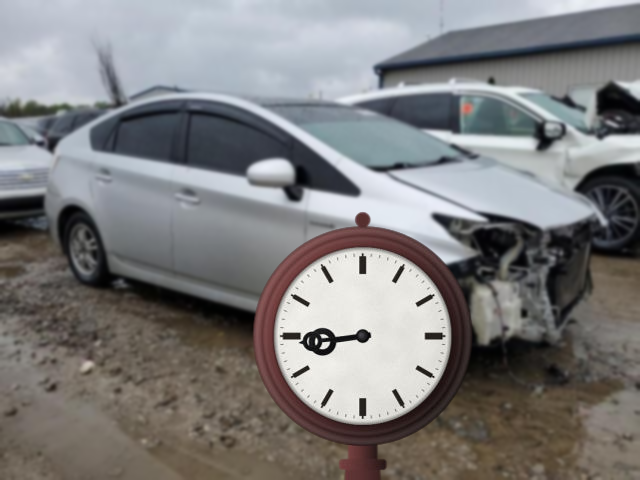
8.44
